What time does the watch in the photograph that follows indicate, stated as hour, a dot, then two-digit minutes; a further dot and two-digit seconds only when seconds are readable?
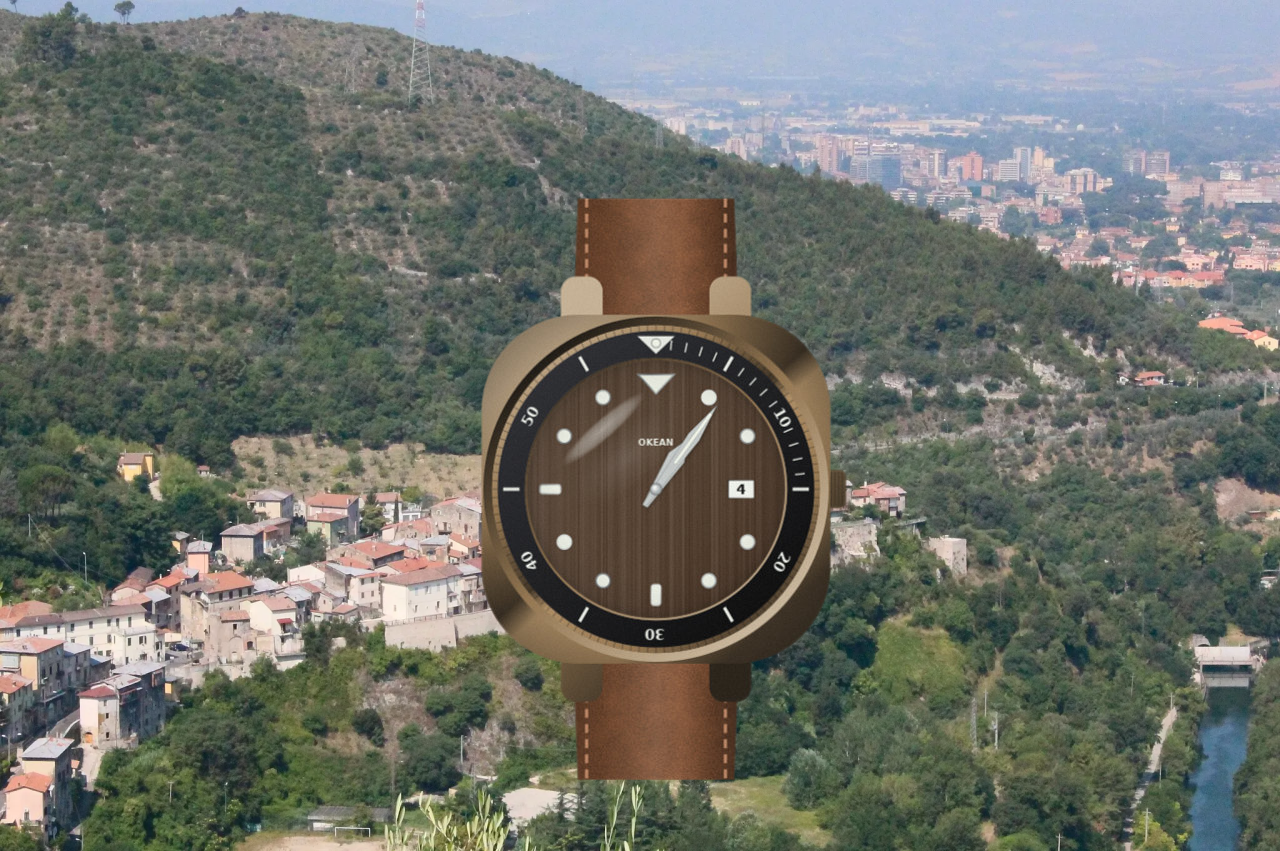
1.06
